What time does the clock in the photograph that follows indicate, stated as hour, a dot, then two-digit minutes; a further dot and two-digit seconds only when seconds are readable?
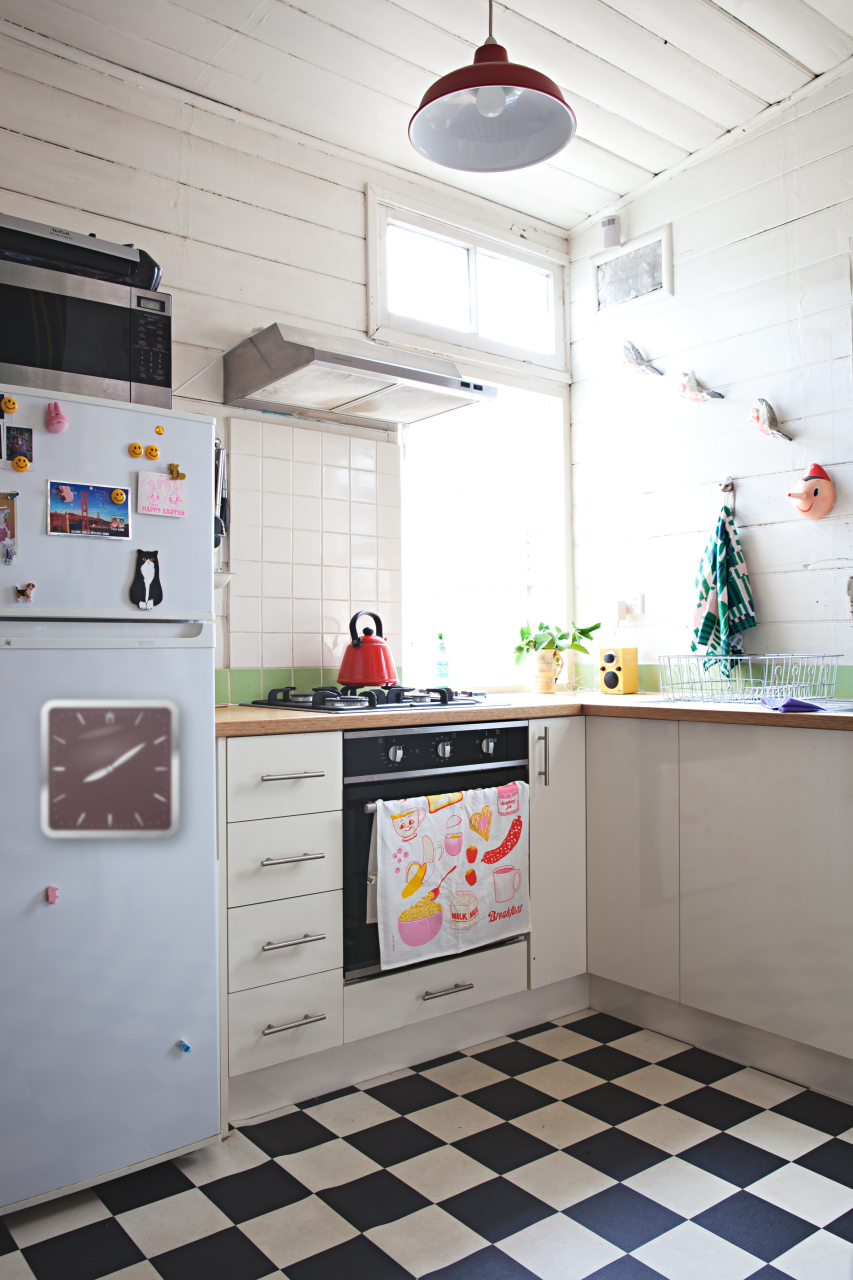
8.09
